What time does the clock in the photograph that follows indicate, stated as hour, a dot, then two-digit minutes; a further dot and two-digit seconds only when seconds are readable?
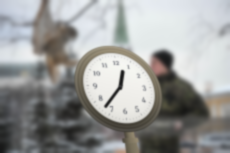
12.37
